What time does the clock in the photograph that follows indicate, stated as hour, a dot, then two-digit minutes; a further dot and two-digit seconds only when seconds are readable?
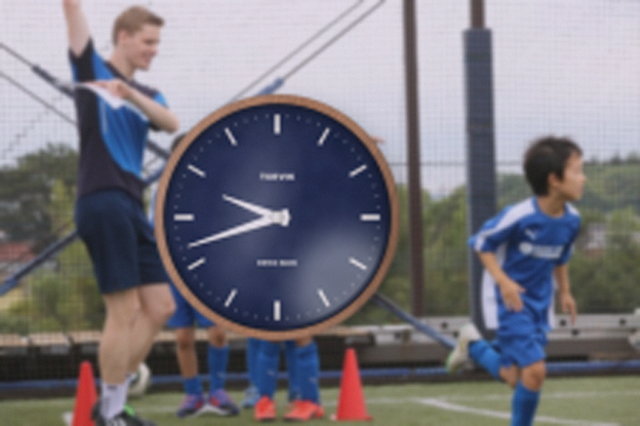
9.42
